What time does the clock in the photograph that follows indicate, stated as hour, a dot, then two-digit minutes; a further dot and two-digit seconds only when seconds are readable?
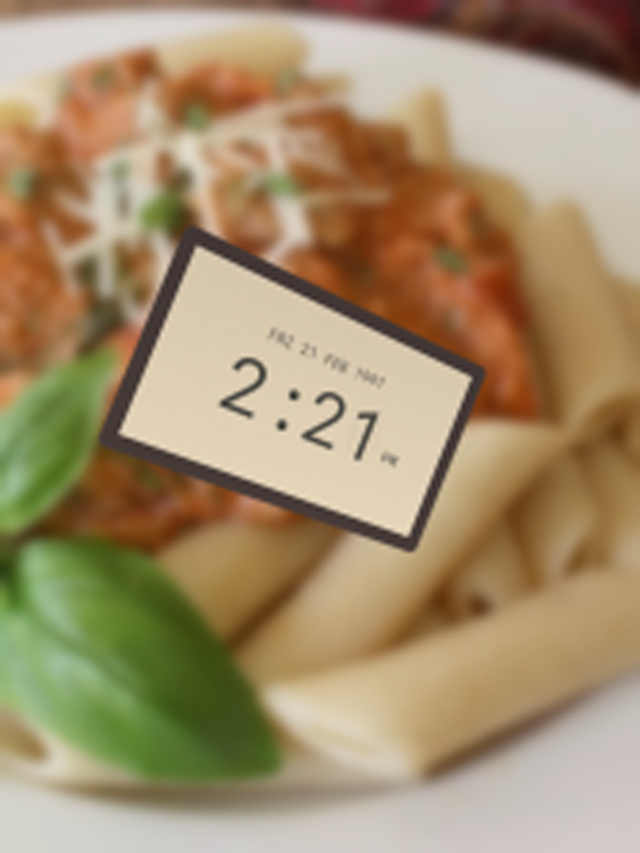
2.21
